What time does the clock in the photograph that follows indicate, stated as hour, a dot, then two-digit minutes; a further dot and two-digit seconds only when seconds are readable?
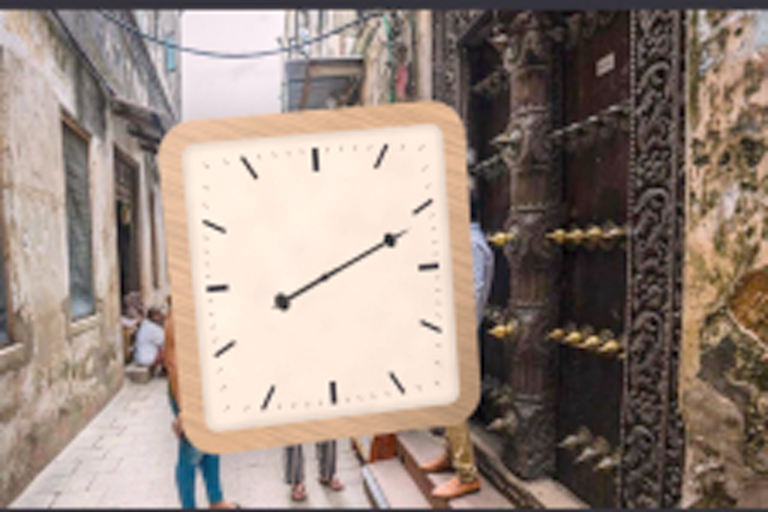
8.11
